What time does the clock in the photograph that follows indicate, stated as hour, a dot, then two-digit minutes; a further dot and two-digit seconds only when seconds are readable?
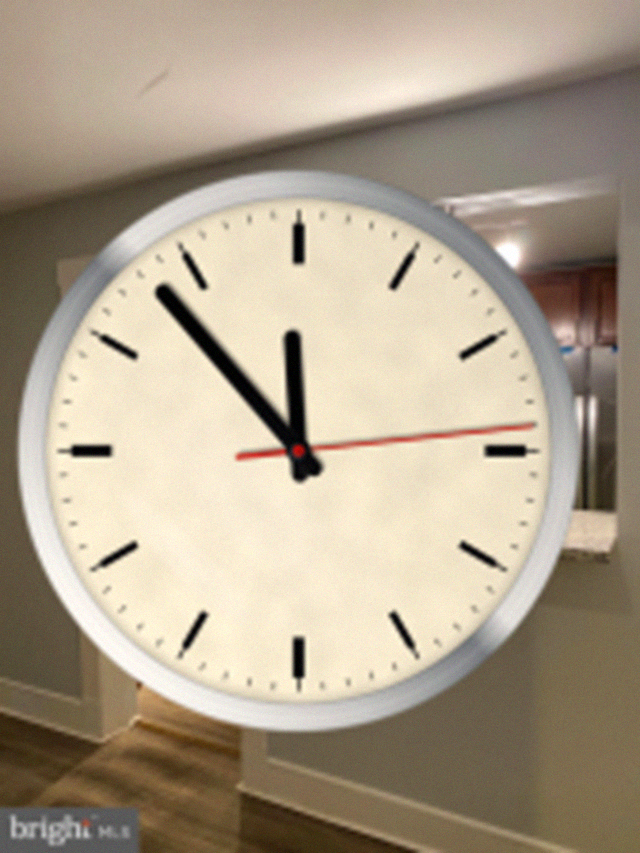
11.53.14
